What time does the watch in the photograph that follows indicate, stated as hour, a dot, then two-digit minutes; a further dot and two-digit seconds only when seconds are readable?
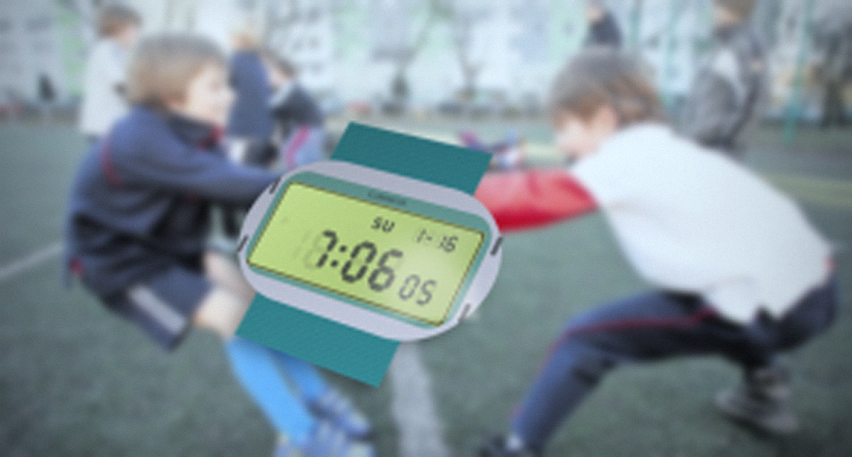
7.06.05
